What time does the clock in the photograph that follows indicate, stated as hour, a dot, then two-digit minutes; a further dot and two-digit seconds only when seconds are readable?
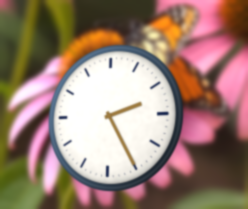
2.25
